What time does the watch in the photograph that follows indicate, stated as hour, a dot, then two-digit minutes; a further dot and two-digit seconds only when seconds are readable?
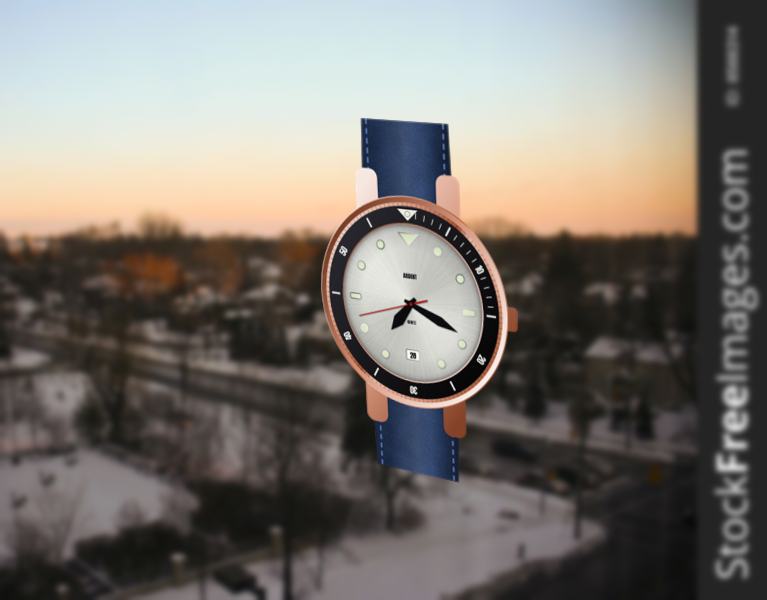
7.18.42
